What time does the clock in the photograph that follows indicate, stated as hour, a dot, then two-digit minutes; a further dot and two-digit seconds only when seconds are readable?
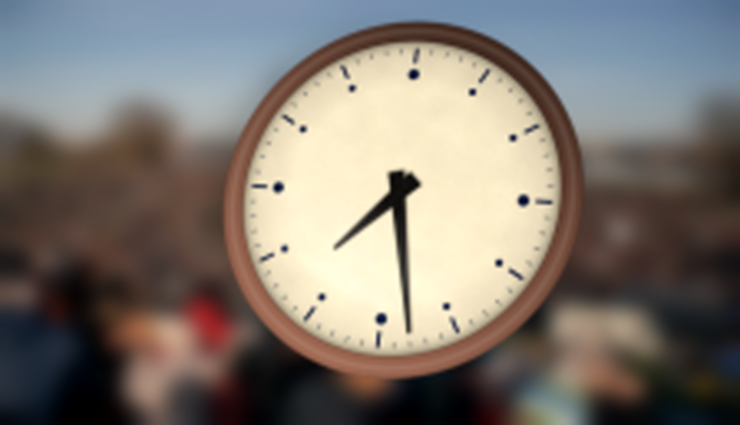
7.28
